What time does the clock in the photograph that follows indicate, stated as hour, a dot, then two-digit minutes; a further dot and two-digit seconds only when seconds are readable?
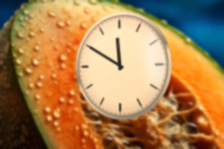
11.50
